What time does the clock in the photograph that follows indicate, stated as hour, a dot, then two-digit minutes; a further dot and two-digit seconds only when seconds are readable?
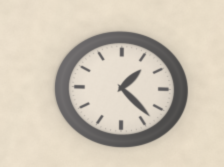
1.23
